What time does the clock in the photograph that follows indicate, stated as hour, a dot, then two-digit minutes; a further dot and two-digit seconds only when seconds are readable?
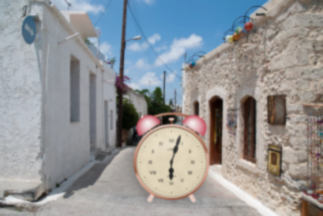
6.03
